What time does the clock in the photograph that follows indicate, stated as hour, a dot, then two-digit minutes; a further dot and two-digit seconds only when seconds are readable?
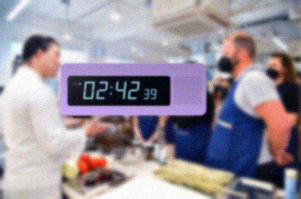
2.42
